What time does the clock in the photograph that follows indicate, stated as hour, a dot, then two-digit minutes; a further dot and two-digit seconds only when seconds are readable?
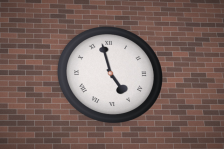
4.58
